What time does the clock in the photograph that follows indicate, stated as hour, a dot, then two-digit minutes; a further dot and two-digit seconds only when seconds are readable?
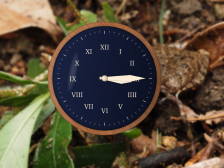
3.15
